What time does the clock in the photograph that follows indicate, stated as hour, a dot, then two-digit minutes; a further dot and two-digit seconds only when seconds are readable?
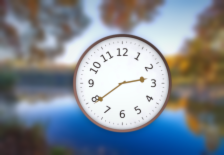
2.39
